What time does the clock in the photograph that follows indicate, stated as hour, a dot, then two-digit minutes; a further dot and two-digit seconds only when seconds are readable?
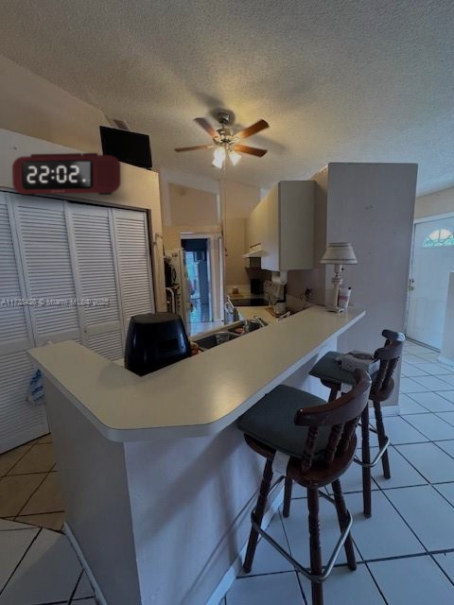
22.02
